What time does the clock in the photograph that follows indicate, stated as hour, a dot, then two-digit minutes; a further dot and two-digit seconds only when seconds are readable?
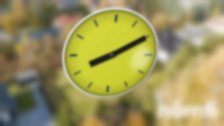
8.10
